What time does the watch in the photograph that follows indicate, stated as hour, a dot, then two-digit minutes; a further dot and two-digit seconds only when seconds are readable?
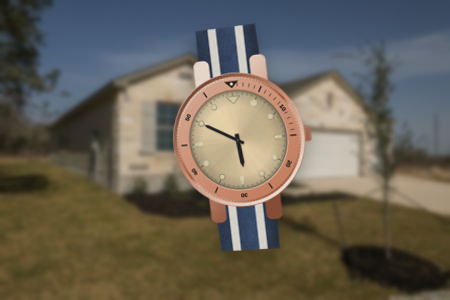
5.50
